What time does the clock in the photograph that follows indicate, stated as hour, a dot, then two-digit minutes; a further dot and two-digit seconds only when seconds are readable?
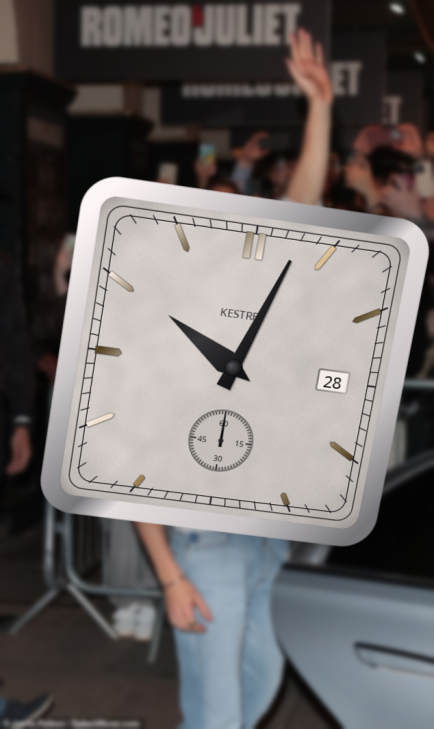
10.03
